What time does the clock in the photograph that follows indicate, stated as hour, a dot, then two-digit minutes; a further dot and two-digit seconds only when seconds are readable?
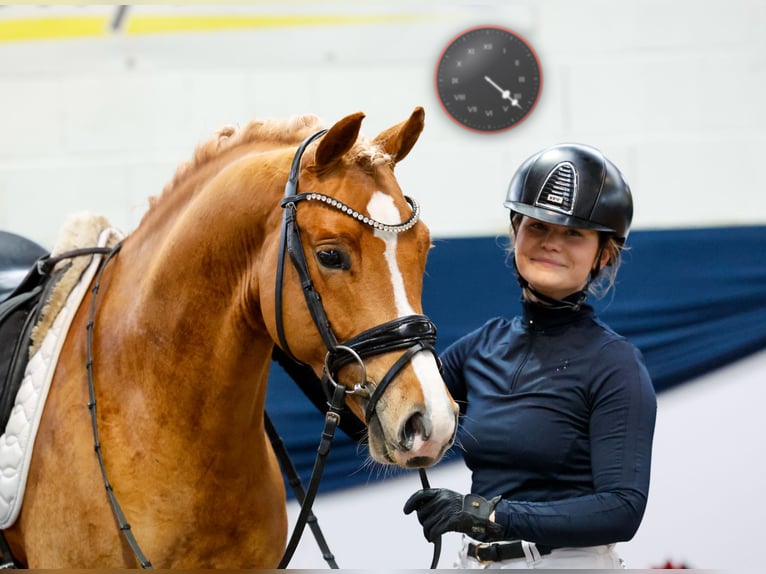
4.22
